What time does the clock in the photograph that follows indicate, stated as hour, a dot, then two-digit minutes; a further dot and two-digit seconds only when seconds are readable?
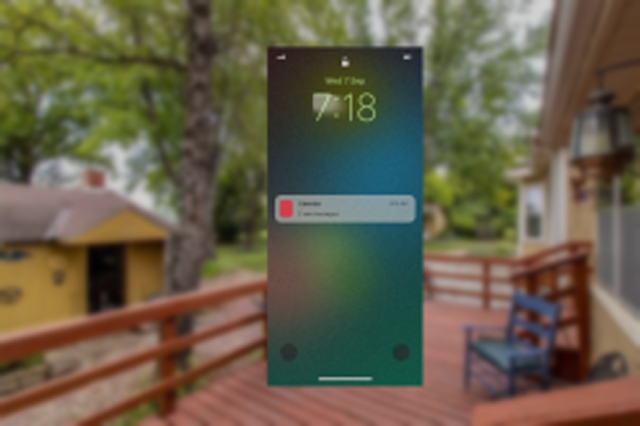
7.18
